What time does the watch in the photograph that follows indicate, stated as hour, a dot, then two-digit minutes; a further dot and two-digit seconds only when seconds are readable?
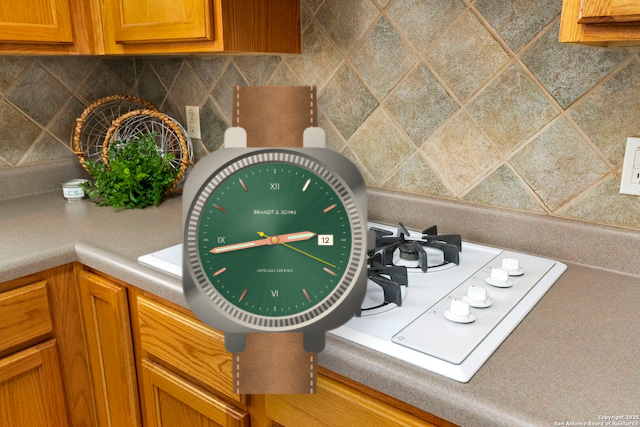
2.43.19
